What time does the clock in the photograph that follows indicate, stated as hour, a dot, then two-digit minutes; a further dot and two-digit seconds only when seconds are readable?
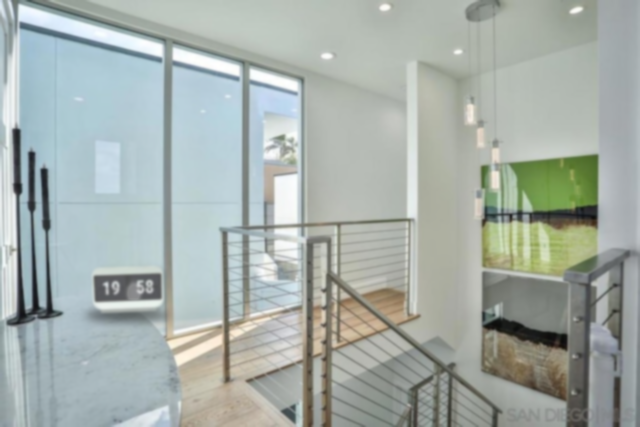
19.58
